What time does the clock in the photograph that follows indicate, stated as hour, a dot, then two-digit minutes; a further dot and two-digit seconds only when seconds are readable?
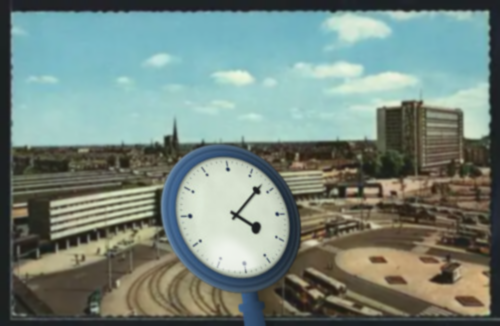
4.08
